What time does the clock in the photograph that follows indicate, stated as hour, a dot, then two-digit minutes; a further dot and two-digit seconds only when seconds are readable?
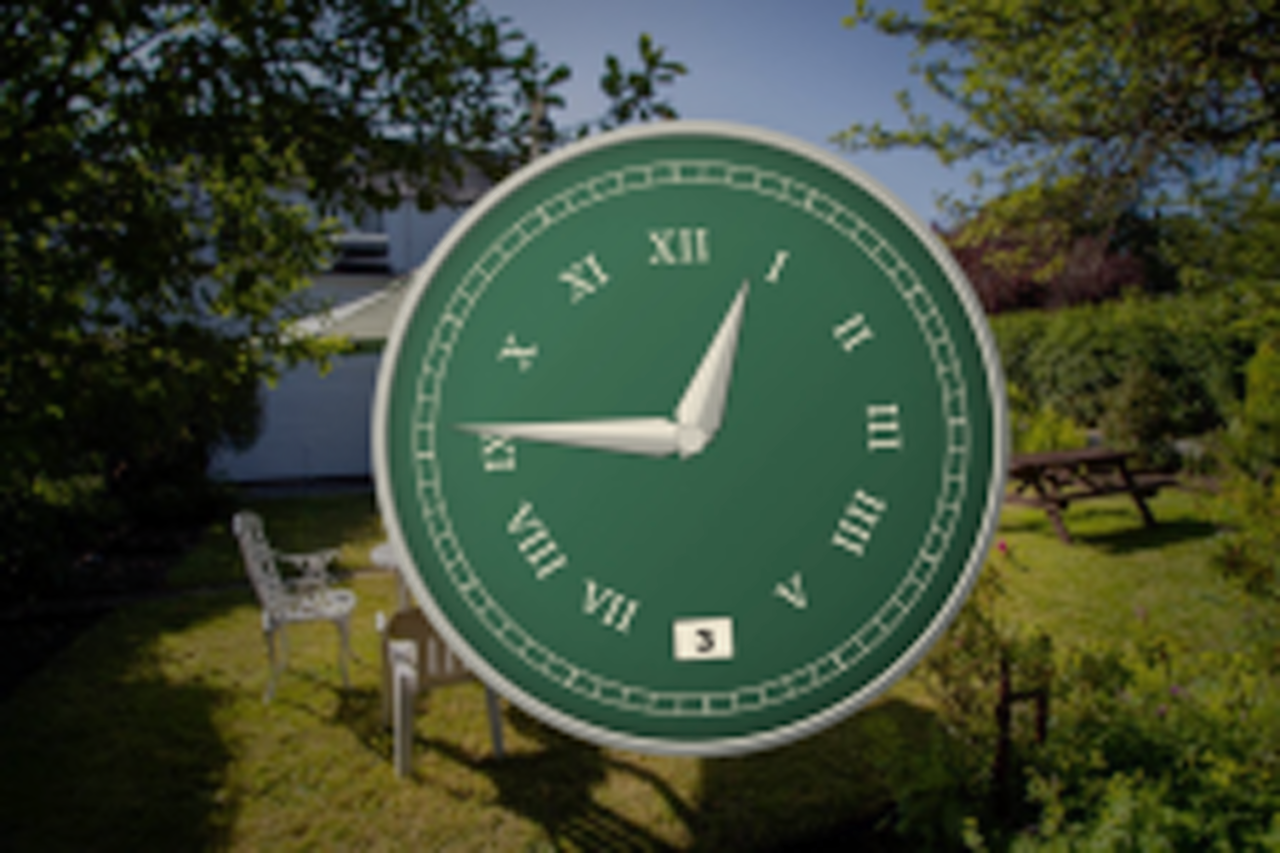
12.46
